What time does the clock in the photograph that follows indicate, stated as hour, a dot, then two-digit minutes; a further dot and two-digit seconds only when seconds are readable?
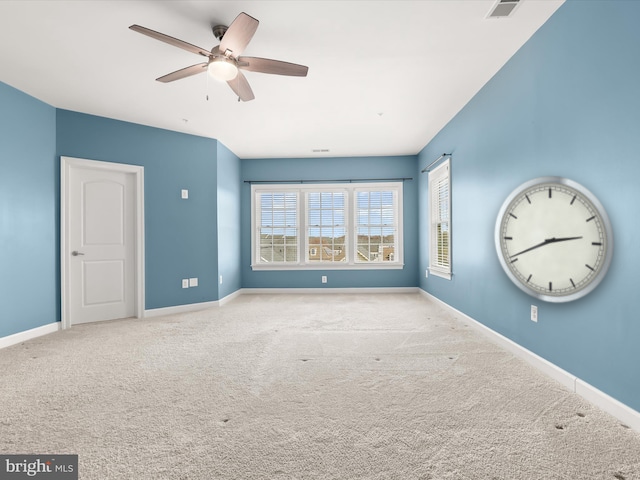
2.41
